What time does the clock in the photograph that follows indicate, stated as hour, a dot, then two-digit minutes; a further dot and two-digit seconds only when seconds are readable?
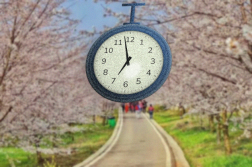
6.58
